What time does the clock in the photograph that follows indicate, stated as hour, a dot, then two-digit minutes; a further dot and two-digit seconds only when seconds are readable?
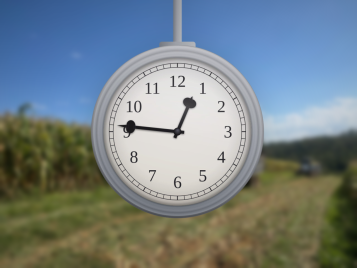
12.46
